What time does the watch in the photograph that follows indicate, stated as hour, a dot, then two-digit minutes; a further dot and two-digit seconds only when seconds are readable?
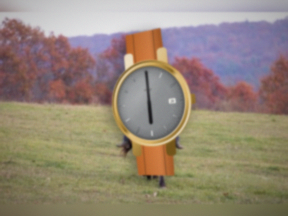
6.00
